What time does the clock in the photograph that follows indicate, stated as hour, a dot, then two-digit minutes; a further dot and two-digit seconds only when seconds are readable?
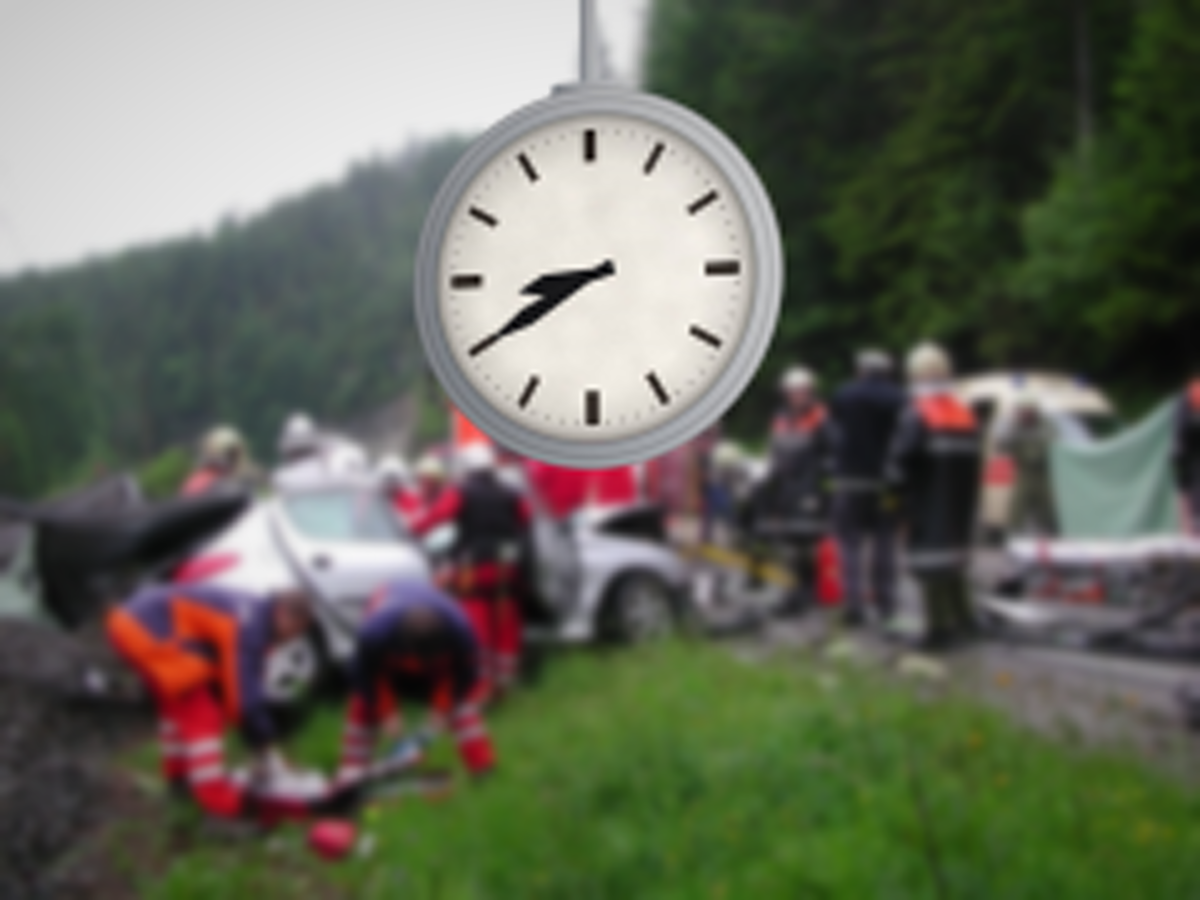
8.40
